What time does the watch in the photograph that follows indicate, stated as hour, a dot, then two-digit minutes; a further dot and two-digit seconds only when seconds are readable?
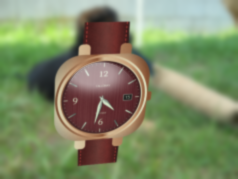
4.32
